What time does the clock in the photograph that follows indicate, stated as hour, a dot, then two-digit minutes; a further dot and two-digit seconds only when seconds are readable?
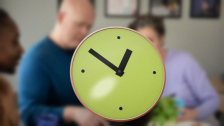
12.51
